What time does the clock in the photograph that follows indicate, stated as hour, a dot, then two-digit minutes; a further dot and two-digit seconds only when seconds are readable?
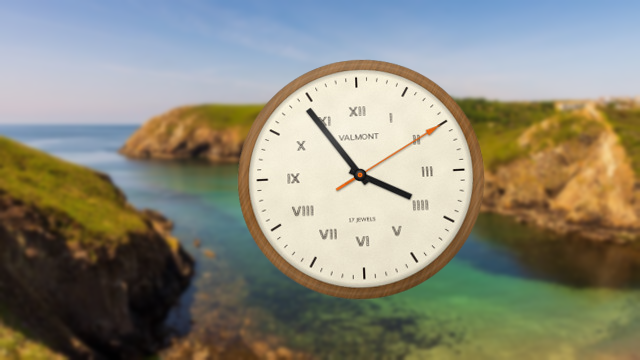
3.54.10
